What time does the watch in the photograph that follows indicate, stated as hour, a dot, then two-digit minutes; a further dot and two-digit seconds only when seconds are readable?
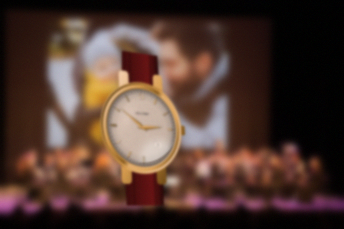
2.51
